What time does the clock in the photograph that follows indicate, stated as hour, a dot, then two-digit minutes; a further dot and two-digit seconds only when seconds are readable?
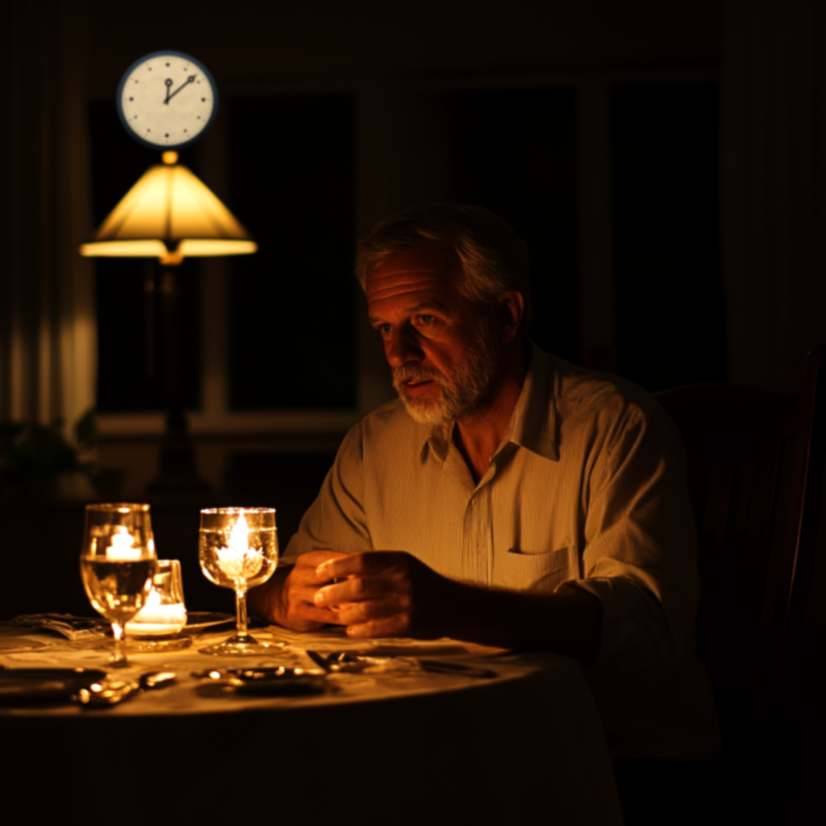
12.08
